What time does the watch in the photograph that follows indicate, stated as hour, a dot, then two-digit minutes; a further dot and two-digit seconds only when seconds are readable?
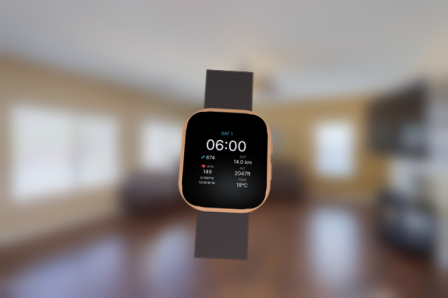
6.00
